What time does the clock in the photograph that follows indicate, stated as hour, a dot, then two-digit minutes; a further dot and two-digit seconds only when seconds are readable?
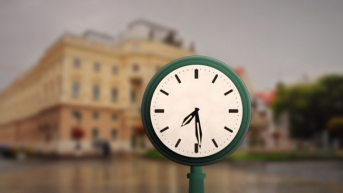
7.29
